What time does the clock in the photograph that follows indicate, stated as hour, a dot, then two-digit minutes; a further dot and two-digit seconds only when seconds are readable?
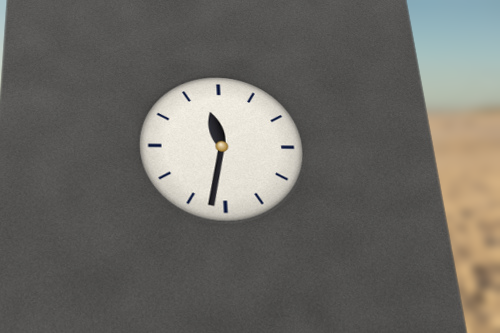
11.32
